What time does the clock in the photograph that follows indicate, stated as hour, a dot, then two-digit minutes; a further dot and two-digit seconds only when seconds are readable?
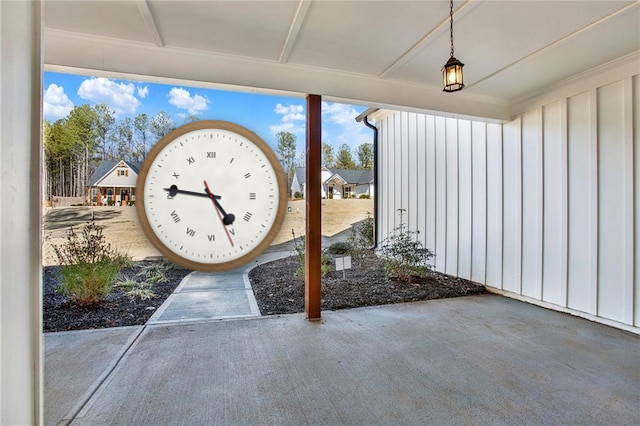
4.46.26
